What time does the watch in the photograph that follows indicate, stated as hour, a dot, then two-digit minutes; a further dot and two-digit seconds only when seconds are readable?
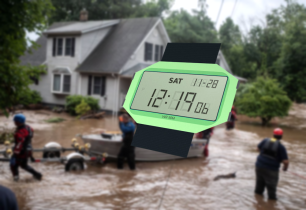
12.19.06
